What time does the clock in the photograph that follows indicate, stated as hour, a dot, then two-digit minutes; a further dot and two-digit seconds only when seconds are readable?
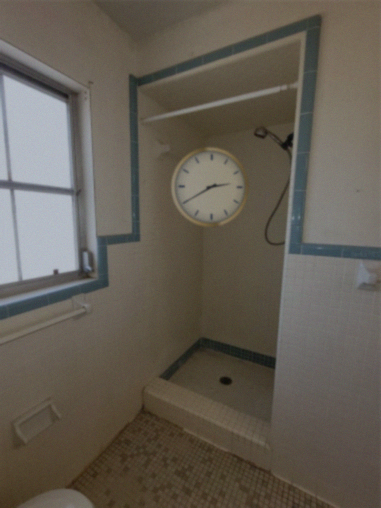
2.40
